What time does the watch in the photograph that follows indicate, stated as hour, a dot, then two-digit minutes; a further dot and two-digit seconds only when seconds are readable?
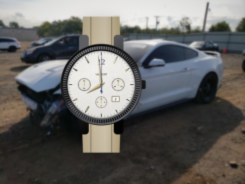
7.59
